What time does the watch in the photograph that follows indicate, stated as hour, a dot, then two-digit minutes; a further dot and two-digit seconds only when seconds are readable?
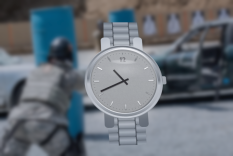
10.41
